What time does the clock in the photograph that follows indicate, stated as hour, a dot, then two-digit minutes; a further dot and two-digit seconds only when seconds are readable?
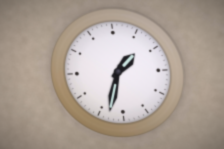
1.33
